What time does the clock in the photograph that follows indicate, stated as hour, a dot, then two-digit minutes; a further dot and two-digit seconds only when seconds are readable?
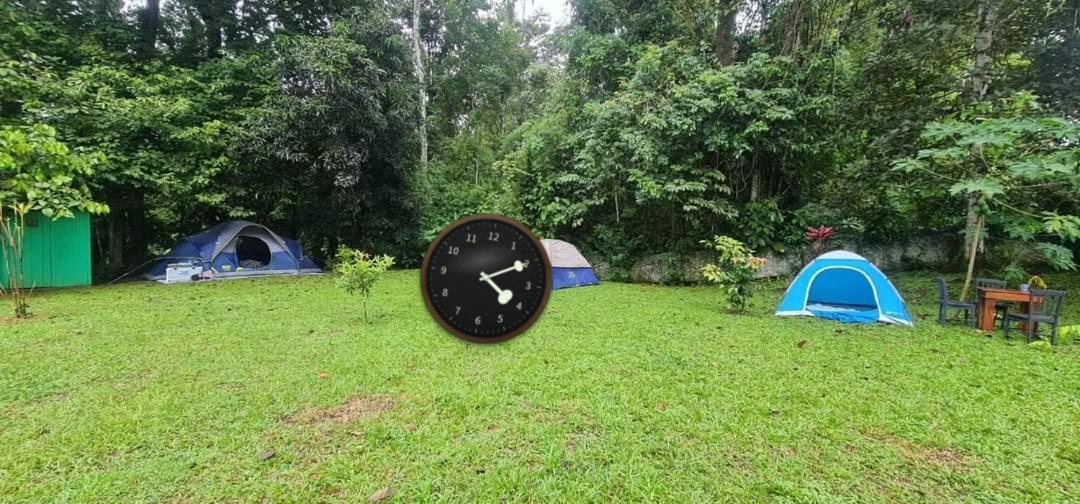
4.10
